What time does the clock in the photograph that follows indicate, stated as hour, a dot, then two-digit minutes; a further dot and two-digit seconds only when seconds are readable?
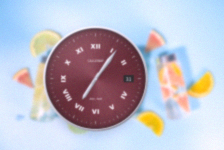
7.06
